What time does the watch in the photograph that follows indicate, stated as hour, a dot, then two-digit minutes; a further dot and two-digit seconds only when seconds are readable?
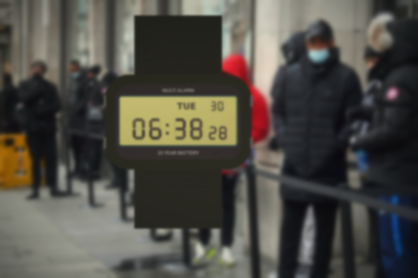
6.38.28
